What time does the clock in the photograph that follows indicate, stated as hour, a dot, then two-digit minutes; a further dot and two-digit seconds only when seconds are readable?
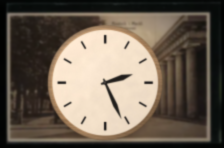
2.26
